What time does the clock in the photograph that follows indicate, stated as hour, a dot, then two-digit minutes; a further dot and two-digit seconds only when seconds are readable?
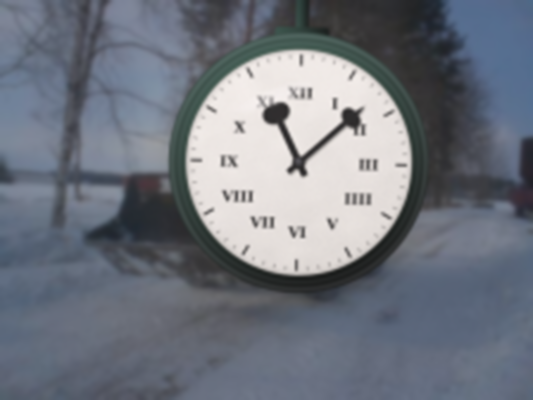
11.08
